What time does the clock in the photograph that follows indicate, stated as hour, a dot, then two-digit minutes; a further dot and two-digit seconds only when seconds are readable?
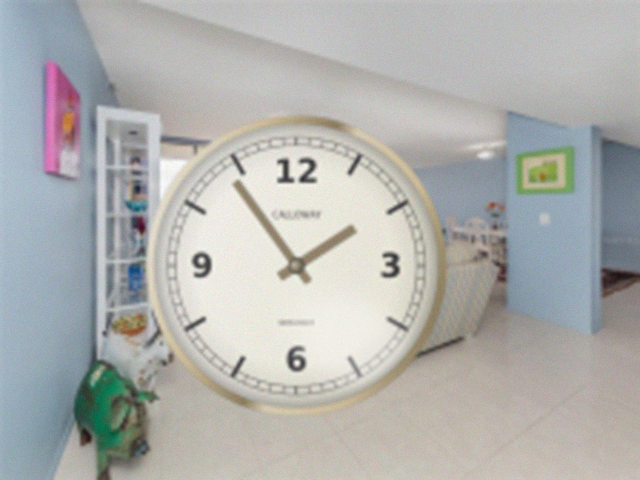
1.54
